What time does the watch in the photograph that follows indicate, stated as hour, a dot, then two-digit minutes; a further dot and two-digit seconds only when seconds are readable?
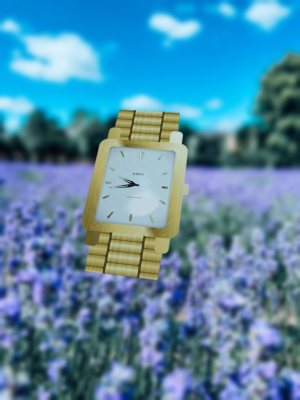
9.43
